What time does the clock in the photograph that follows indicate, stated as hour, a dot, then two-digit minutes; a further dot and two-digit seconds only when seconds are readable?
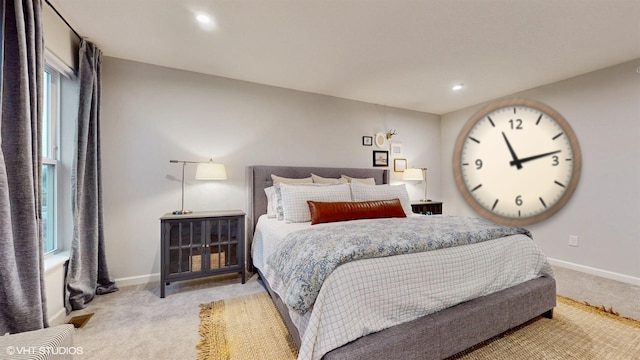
11.13
